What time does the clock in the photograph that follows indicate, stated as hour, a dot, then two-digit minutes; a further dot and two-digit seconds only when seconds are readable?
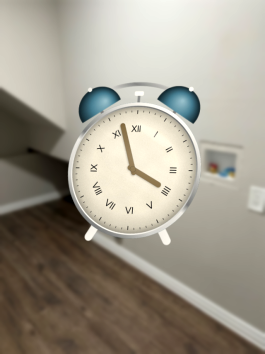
3.57
